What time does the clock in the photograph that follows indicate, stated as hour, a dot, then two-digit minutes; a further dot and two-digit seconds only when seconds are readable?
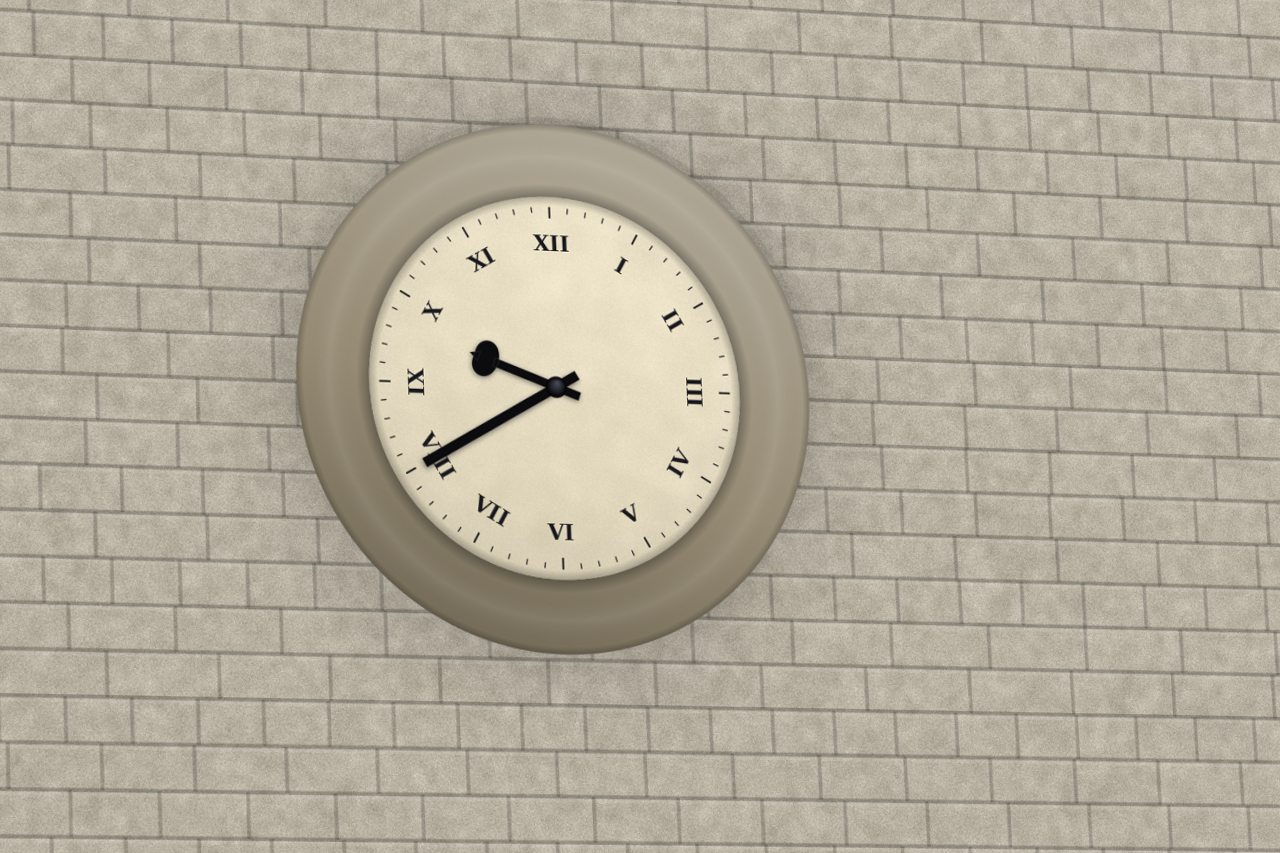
9.40
